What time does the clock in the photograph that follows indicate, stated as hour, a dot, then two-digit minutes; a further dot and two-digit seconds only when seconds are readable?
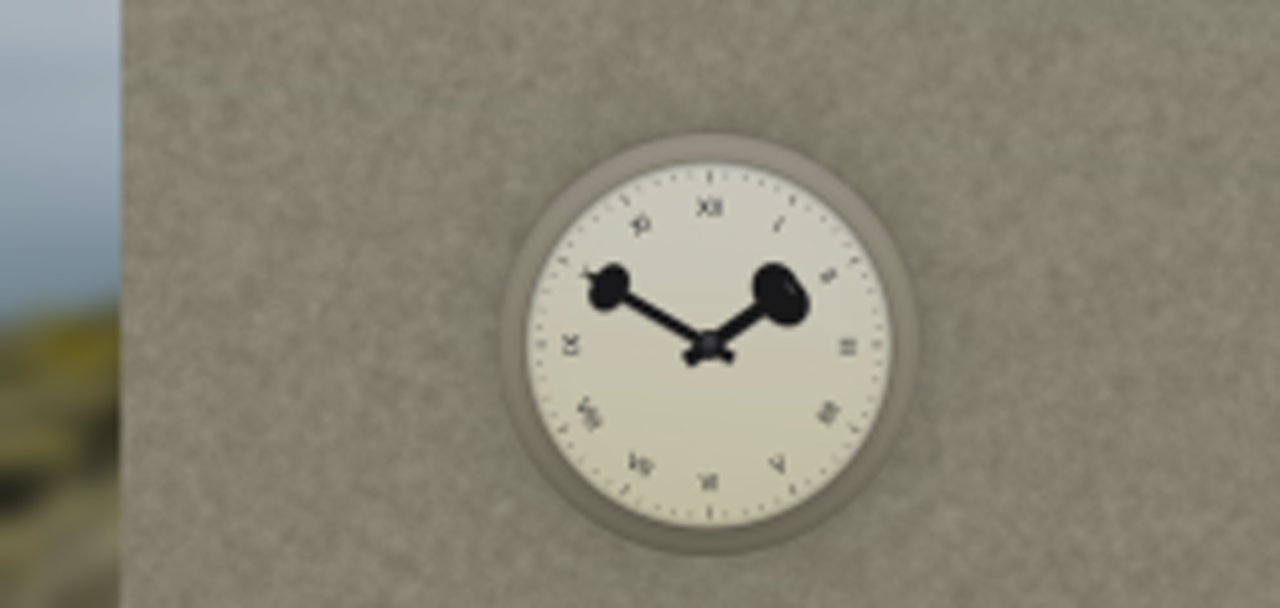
1.50
